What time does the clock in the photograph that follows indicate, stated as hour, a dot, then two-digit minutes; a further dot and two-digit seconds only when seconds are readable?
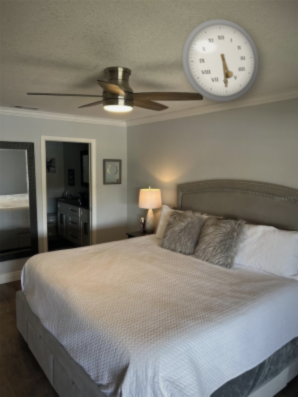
5.30
